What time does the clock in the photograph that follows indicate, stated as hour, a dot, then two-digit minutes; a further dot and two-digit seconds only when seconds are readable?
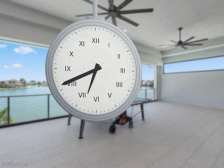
6.41
